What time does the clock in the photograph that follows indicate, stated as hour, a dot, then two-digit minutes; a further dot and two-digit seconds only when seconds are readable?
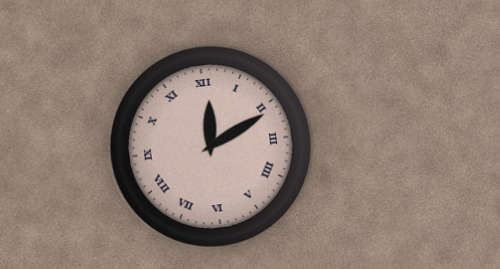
12.11
